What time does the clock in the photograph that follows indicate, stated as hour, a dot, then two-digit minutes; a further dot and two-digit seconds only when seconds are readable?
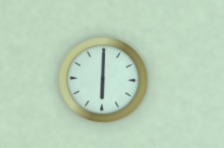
6.00
